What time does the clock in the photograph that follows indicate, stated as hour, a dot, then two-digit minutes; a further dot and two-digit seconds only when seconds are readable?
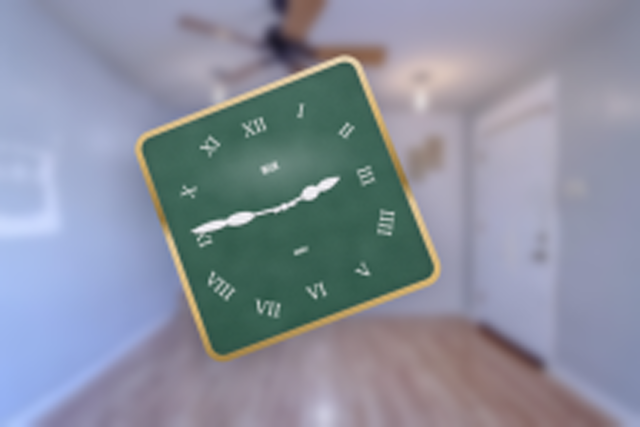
2.46
